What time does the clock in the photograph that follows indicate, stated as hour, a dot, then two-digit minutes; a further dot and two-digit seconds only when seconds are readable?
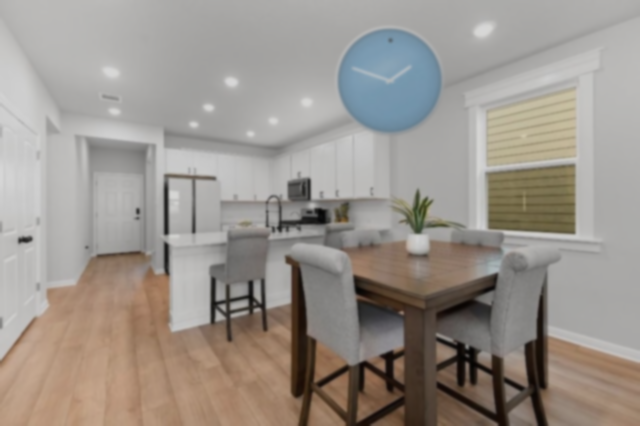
1.48
